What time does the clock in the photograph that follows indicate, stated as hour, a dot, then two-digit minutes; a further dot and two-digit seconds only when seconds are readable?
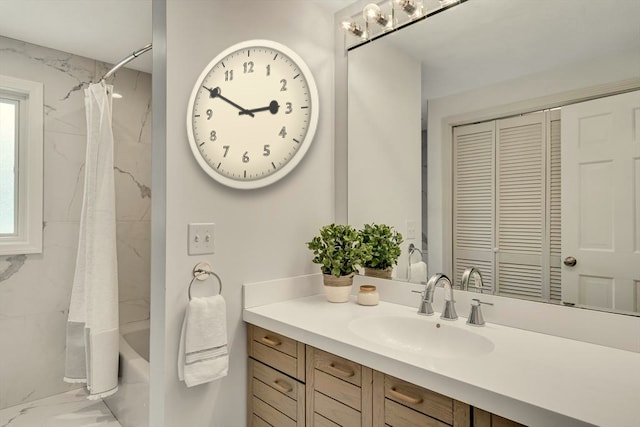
2.50
